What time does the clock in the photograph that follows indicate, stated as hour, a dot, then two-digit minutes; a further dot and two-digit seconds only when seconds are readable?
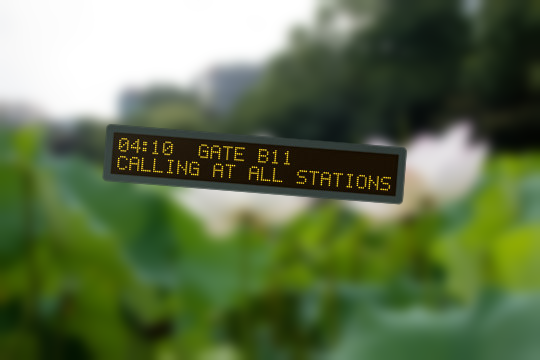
4.10
